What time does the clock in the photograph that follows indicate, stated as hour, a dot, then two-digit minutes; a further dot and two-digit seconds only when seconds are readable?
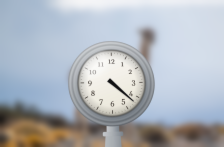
4.22
